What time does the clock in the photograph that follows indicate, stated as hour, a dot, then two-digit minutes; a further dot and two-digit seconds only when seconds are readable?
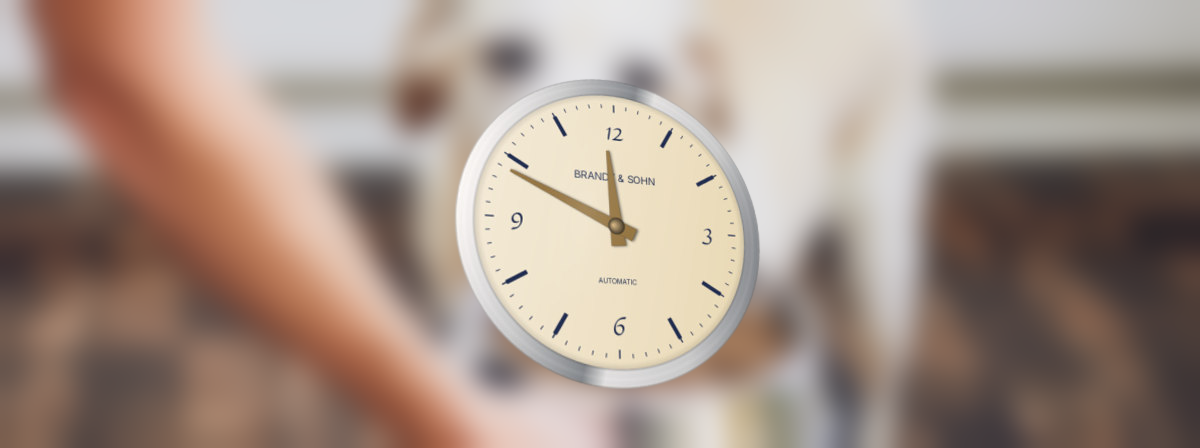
11.49
